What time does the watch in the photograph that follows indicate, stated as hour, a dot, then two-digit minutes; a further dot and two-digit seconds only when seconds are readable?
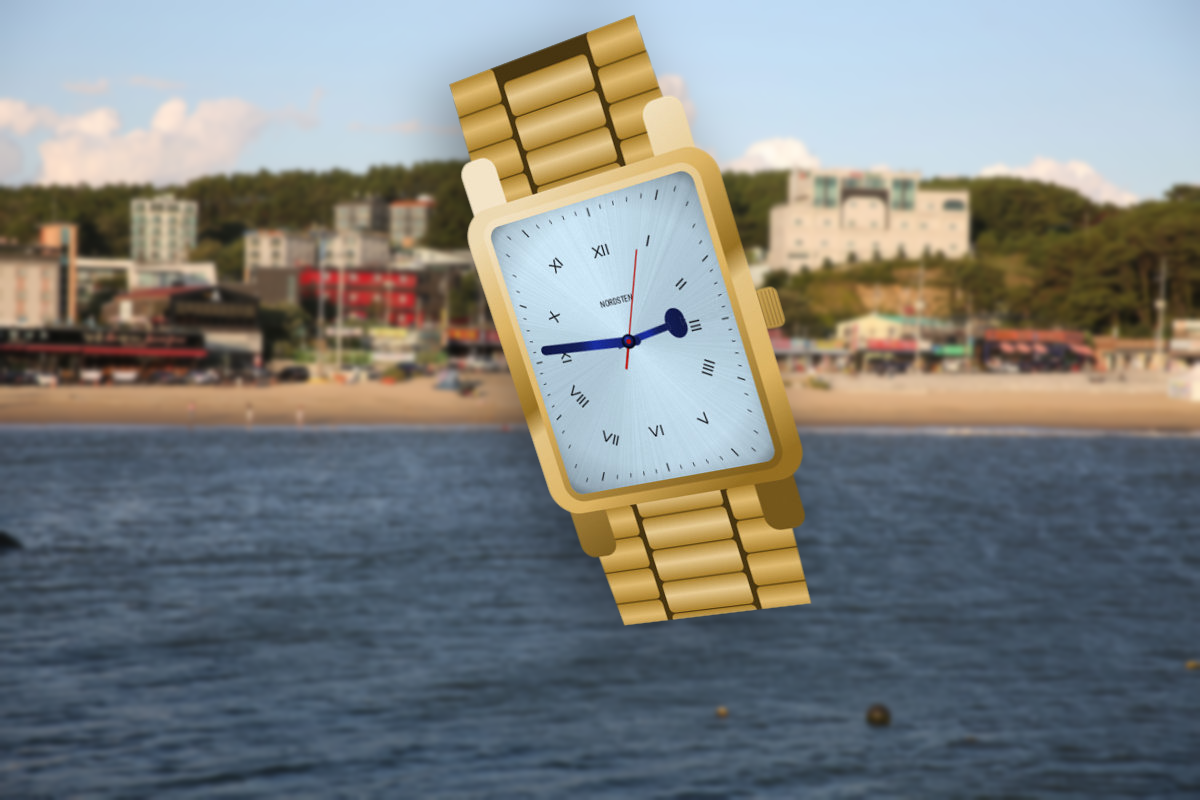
2.46.04
